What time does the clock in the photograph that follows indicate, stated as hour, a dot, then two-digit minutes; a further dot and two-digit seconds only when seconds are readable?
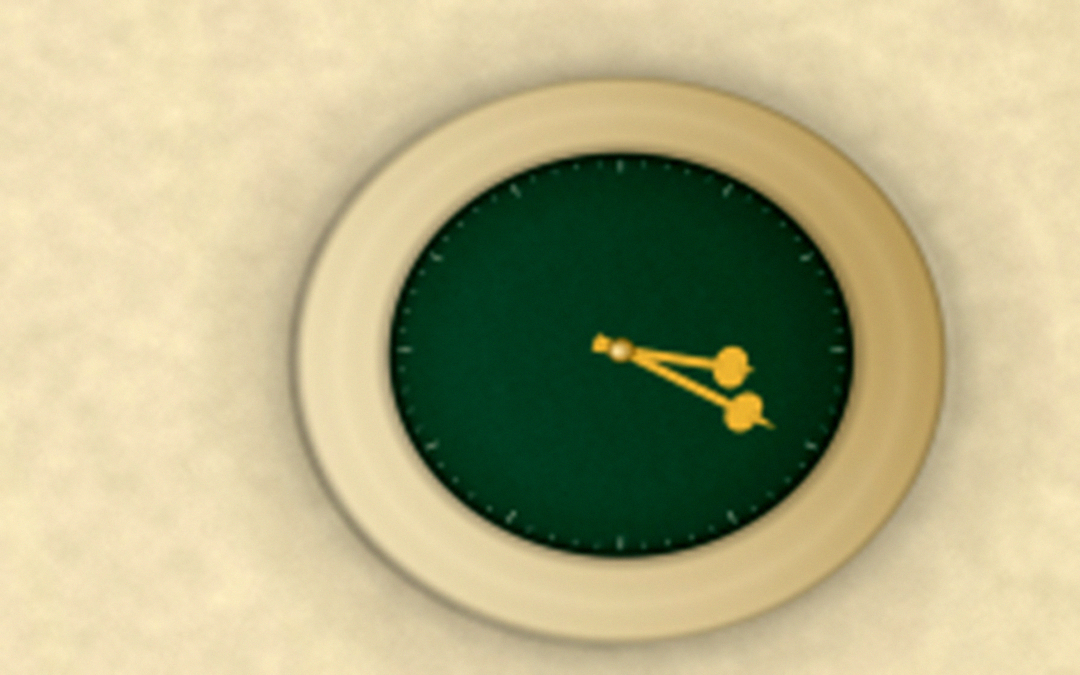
3.20
